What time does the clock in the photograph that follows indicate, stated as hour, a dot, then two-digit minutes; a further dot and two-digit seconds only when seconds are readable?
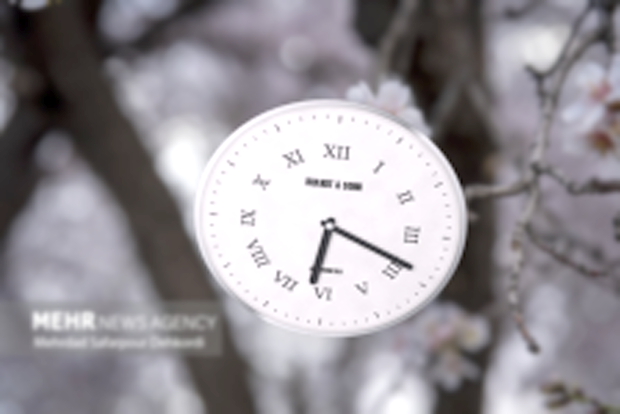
6.19
